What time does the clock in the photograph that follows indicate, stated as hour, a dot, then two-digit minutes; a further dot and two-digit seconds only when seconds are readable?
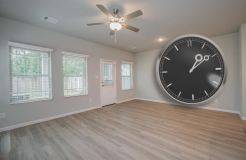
1.09
